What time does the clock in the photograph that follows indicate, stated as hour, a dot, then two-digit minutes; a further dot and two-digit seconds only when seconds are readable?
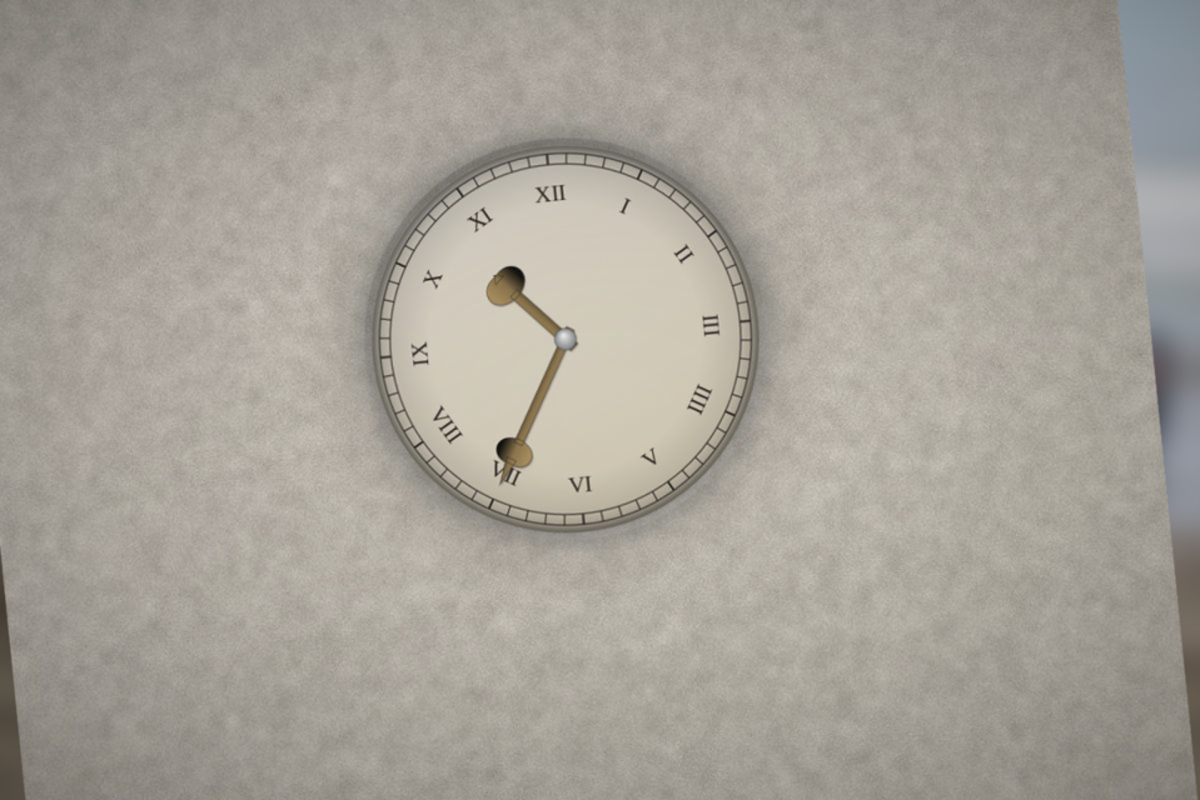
10.35
